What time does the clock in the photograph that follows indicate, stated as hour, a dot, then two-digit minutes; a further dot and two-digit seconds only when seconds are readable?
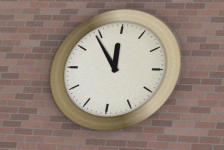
11.54
